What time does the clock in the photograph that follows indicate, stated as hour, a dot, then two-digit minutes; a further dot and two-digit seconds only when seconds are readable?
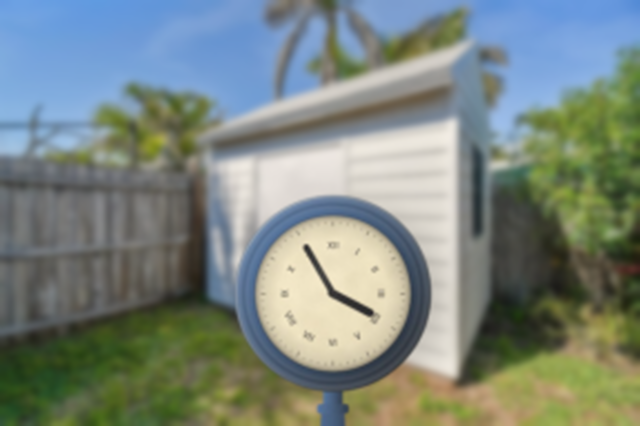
3.55
